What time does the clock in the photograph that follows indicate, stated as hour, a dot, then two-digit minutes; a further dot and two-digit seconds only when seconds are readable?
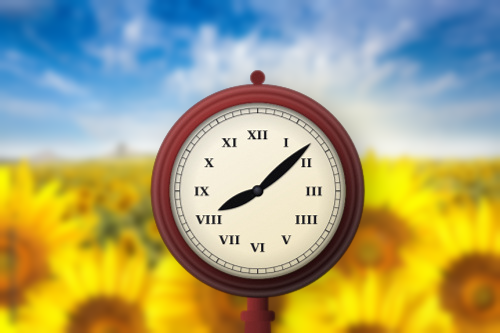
8.08
